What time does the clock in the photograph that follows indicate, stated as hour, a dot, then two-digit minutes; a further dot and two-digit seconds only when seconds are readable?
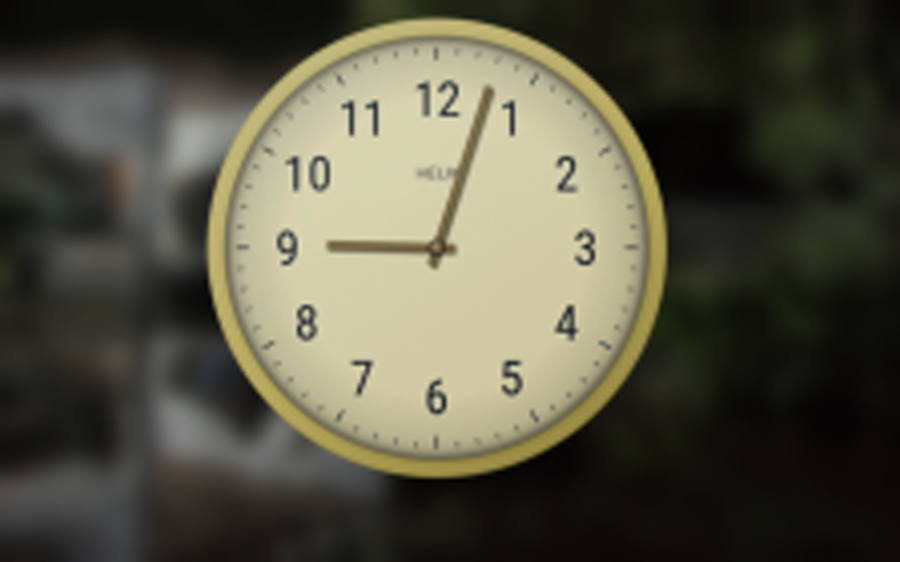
9.03
